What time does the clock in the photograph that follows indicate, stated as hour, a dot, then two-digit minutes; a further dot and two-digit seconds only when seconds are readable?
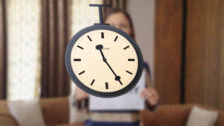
11.25
